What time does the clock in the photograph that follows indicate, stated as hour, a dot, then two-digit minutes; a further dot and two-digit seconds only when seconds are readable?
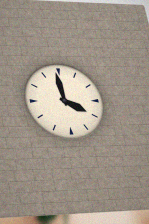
3.59
